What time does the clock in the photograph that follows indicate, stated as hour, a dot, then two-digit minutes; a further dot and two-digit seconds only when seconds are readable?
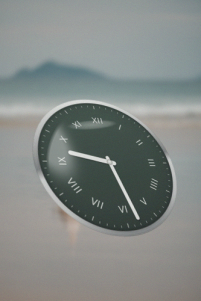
9.28
